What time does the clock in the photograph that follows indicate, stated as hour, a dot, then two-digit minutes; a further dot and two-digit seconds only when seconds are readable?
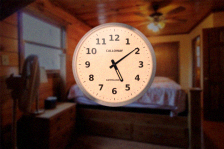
5.09
